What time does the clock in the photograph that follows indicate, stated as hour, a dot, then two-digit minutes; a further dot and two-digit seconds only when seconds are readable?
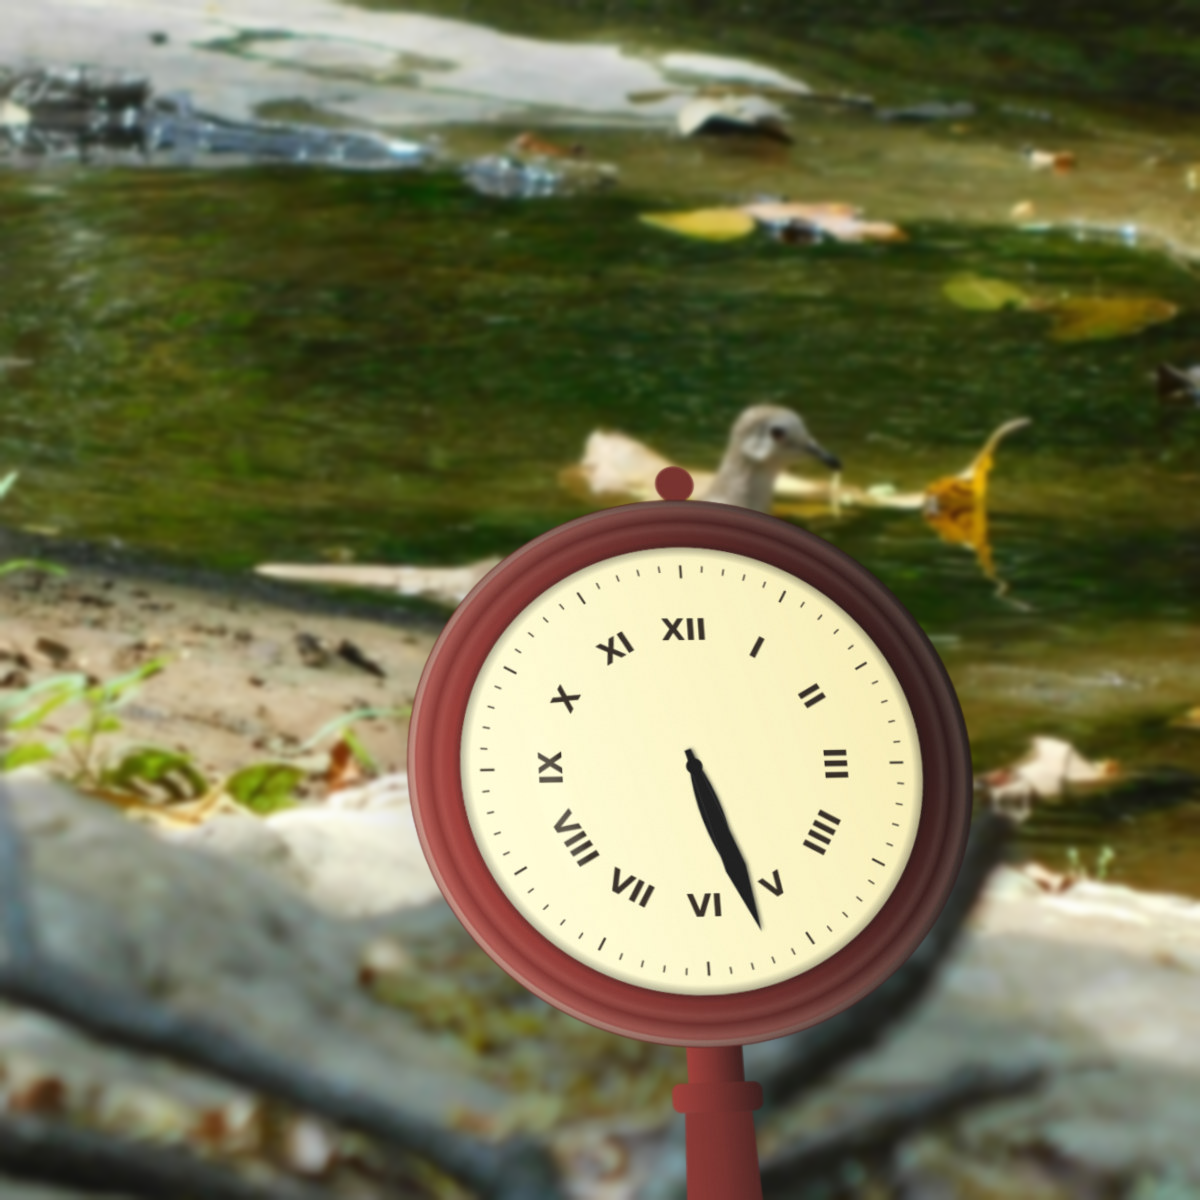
5.27
